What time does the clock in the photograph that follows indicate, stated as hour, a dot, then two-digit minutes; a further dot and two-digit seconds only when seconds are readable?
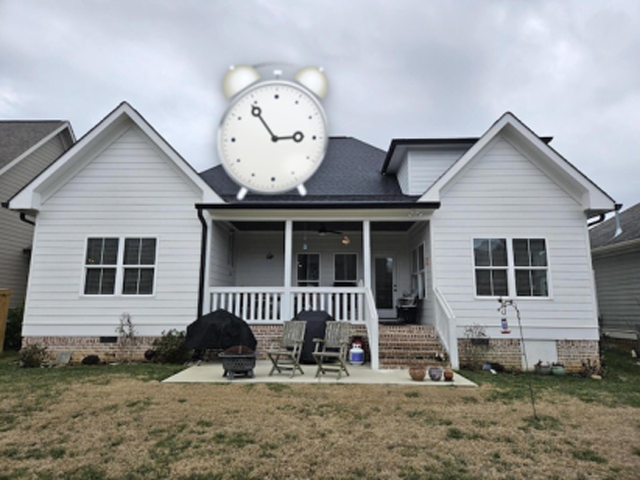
2.54
